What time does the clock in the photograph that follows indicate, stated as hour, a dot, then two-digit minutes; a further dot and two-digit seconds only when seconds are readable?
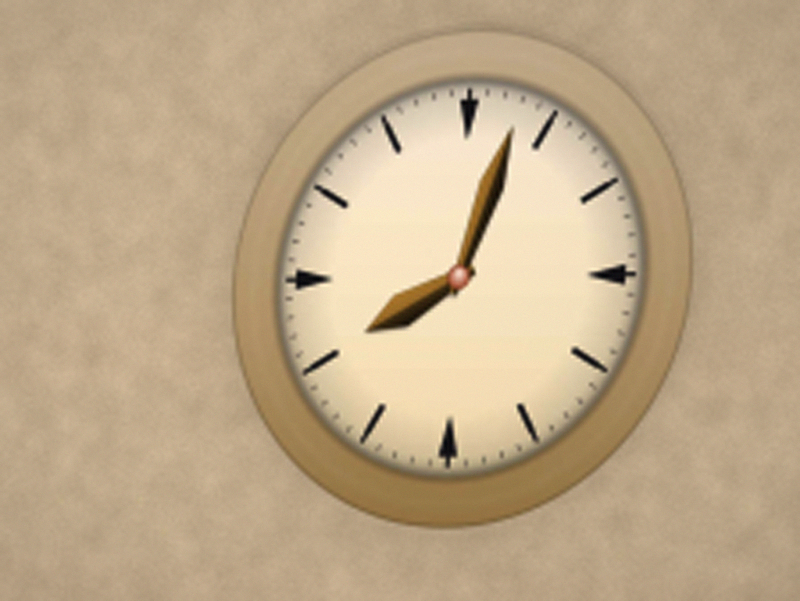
8.03
